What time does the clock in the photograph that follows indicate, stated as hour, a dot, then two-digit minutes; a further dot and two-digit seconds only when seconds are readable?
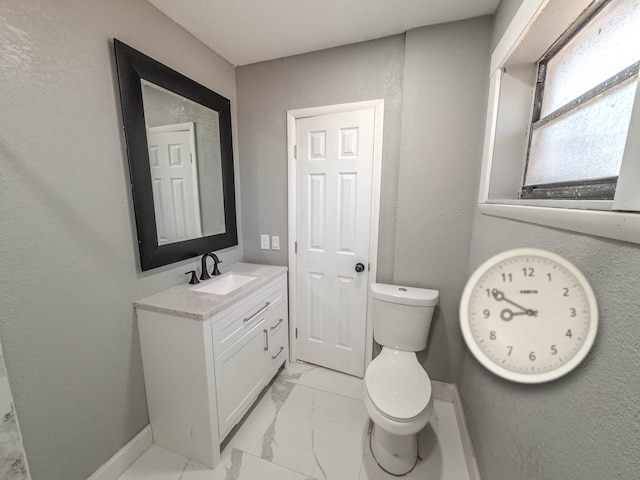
8.50
